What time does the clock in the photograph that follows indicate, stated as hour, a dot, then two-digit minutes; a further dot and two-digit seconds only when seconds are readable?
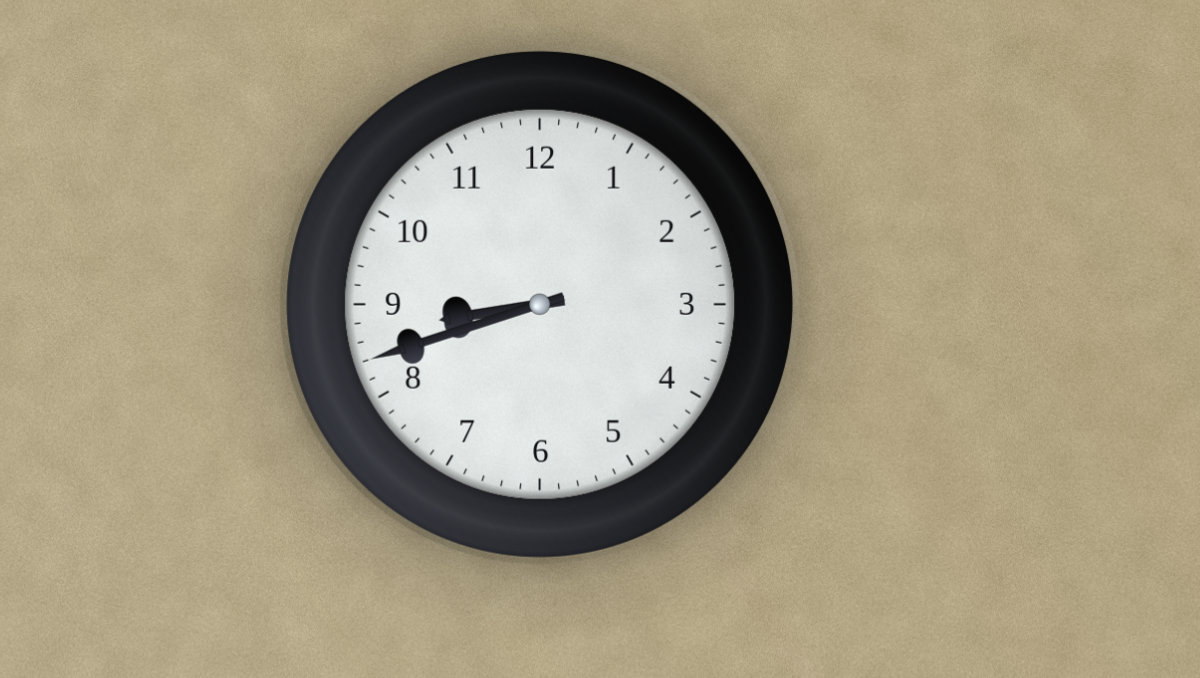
8.42
